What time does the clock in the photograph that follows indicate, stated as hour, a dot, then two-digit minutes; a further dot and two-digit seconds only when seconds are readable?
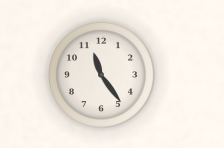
11.24
